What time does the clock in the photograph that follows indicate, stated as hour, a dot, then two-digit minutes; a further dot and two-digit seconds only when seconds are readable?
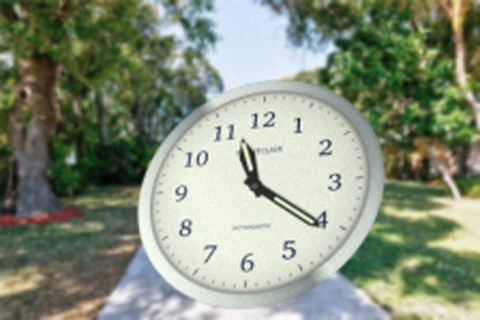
11.21
